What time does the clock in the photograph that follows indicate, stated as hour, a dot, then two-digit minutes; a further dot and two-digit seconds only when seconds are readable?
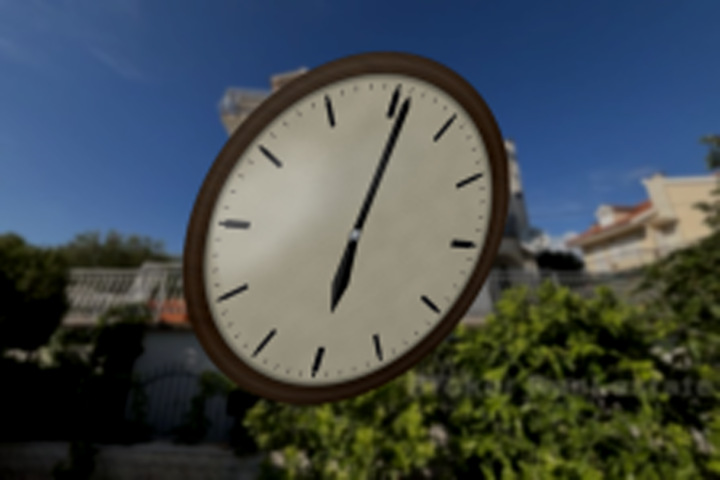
6.01
